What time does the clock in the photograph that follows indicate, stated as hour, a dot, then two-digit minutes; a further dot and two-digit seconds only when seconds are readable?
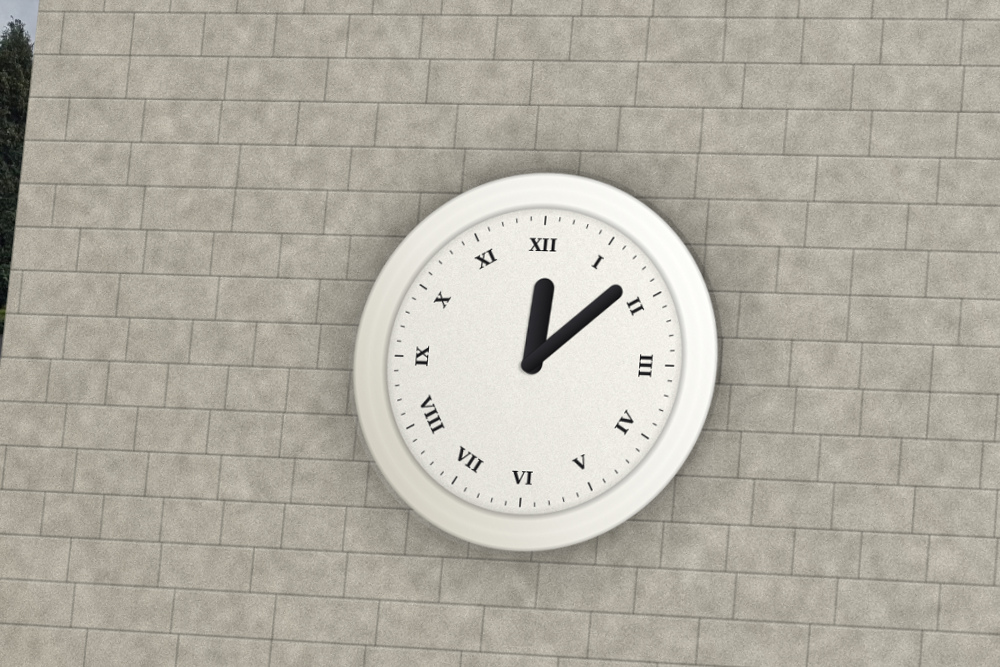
12.08
